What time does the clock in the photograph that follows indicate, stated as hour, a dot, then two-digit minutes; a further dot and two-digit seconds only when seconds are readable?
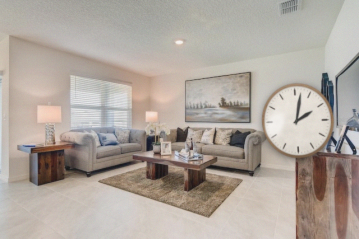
2.02
